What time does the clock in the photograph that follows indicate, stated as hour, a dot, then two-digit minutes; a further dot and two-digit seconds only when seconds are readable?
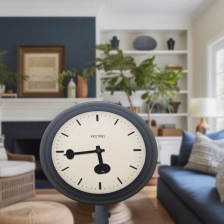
5.44
